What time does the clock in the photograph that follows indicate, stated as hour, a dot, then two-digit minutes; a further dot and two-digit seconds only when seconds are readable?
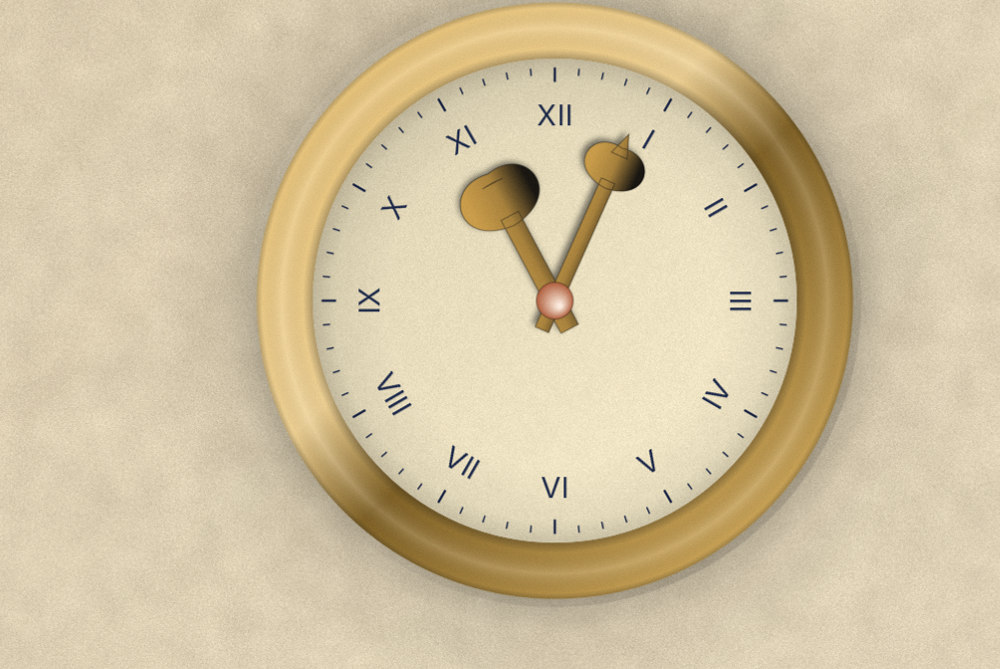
11.04
